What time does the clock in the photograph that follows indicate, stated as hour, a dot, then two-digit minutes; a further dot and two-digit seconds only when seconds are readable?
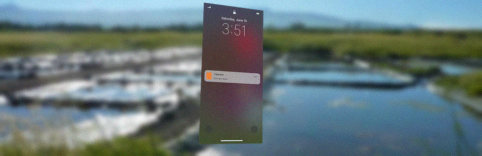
3.51
